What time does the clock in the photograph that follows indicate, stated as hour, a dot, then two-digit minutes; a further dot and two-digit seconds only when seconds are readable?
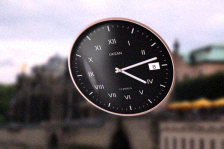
4.13
